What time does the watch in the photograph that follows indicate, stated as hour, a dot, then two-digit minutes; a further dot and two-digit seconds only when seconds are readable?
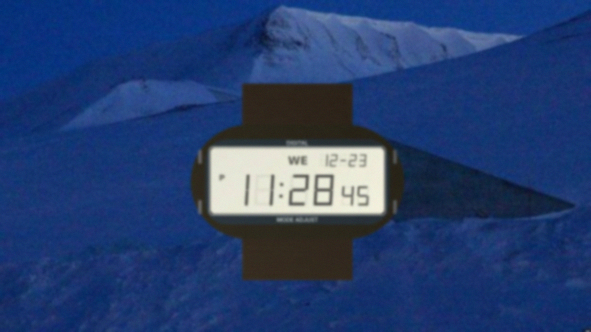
11.28.45
